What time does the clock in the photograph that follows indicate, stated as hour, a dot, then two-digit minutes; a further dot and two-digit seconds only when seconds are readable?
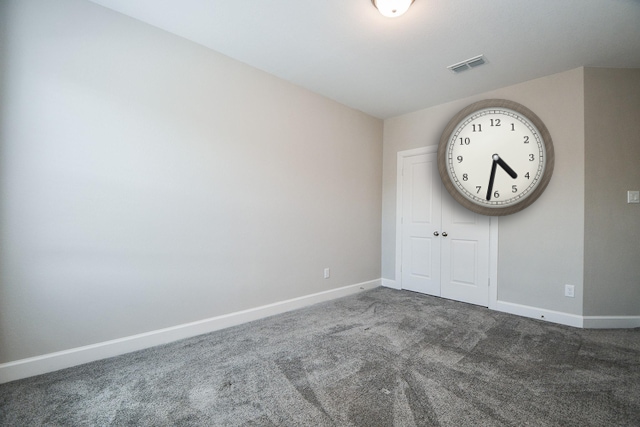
4.32
